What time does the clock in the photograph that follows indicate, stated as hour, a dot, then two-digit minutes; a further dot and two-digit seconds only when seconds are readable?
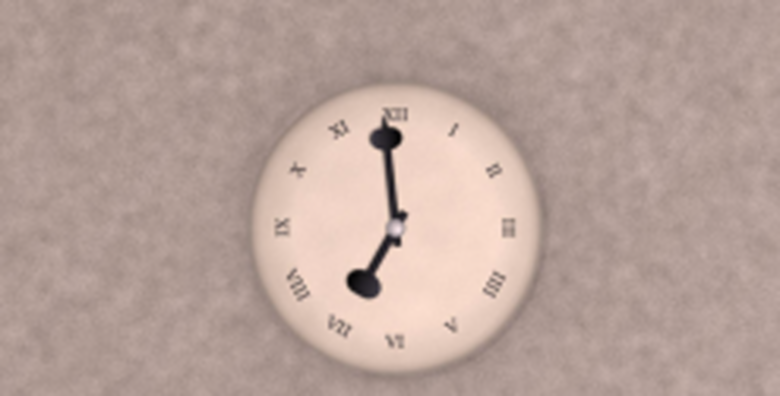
6.59
